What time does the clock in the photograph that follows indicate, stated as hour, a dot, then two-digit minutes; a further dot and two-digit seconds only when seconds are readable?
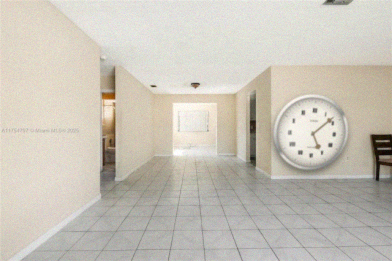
5.08
